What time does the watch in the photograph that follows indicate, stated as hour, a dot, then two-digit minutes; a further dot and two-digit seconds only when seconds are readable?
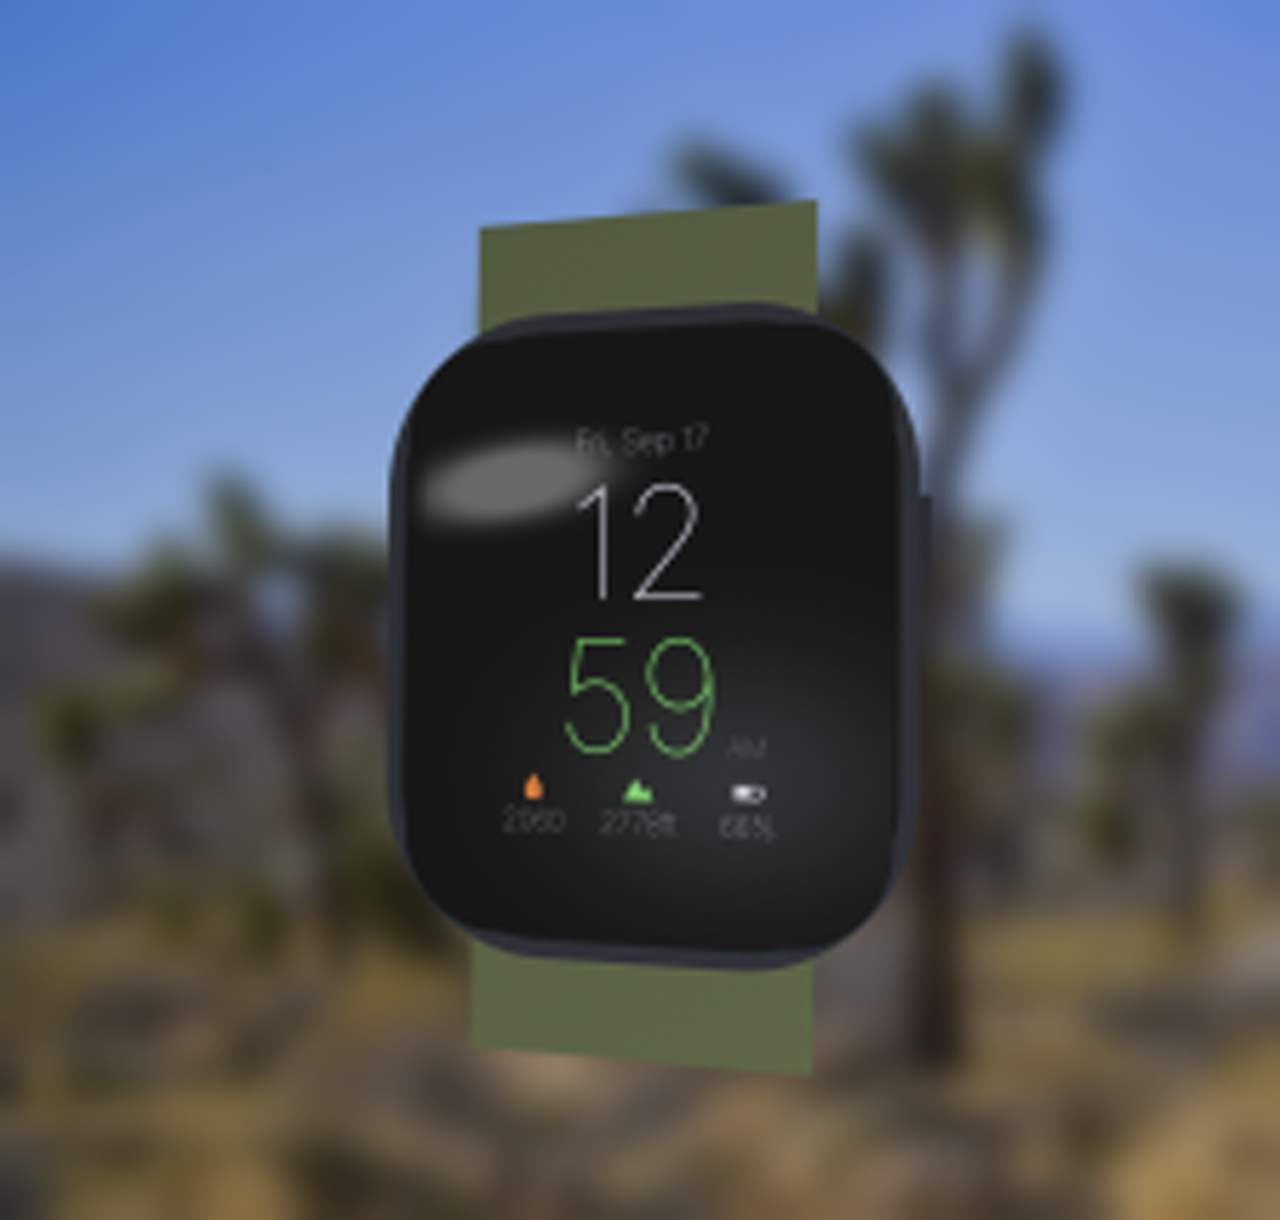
12.59
